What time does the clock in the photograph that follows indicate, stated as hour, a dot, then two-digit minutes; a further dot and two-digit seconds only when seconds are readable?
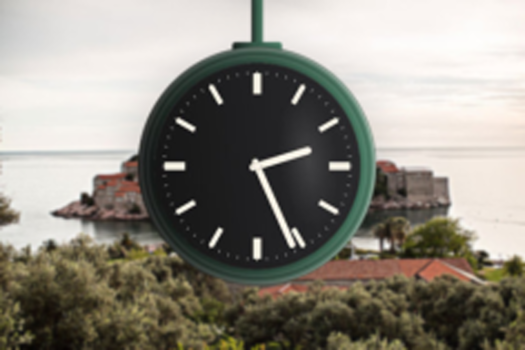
2.26
